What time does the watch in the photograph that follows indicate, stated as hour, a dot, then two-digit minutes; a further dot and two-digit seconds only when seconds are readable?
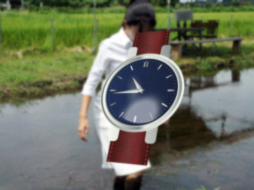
10.44
